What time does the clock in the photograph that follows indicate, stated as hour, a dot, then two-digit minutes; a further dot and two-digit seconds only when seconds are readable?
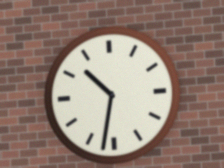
10.32
